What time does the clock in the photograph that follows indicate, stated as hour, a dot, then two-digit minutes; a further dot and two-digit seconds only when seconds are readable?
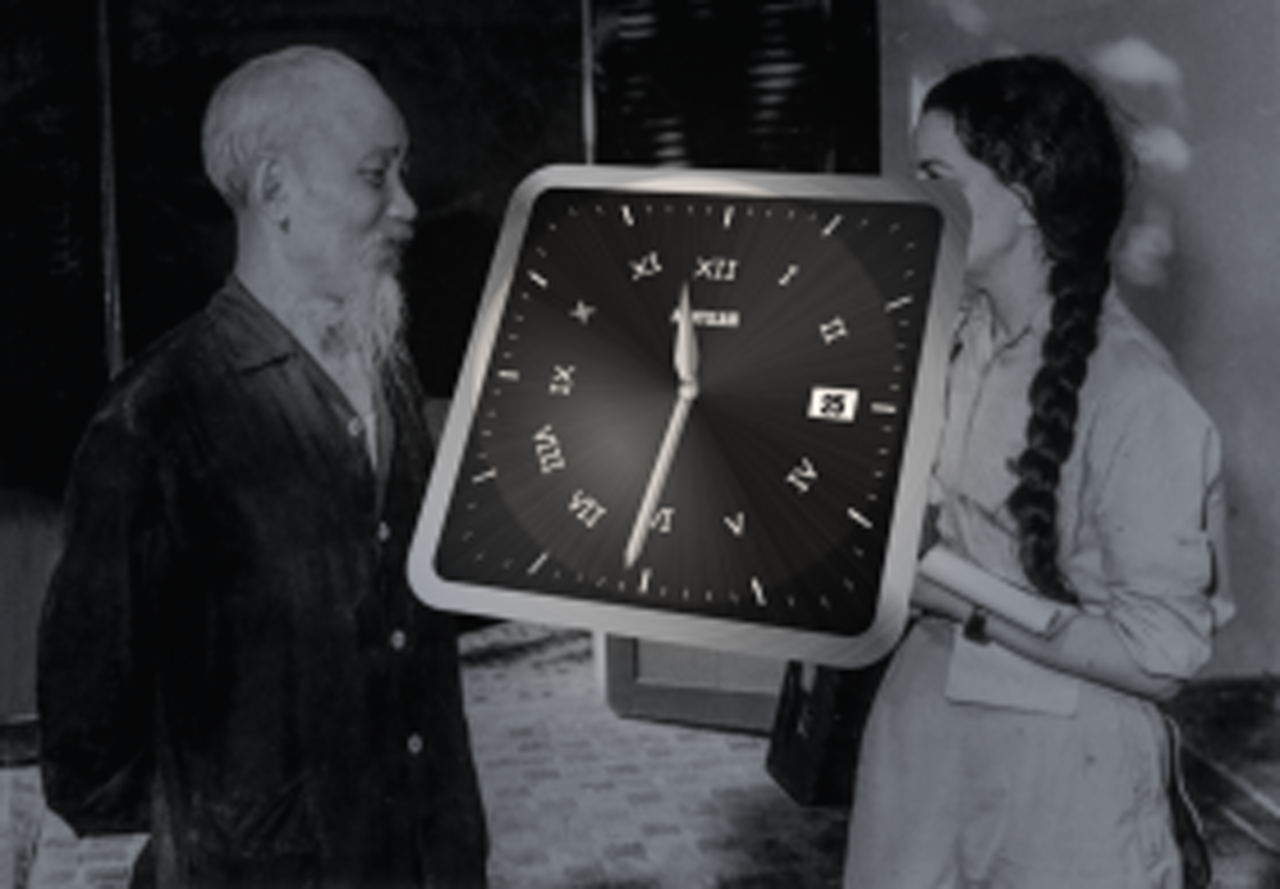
11.31
